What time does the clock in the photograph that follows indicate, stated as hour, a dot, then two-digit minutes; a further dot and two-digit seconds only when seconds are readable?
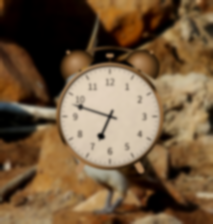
6.48
